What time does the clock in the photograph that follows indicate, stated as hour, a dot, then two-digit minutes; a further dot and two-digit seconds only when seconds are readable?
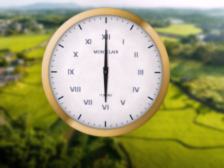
6.00
